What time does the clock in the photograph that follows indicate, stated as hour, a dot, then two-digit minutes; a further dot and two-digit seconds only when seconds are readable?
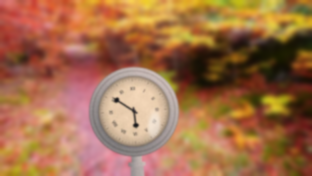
5.51
